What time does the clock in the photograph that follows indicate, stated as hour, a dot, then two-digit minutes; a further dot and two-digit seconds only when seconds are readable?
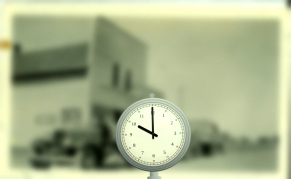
10.00
